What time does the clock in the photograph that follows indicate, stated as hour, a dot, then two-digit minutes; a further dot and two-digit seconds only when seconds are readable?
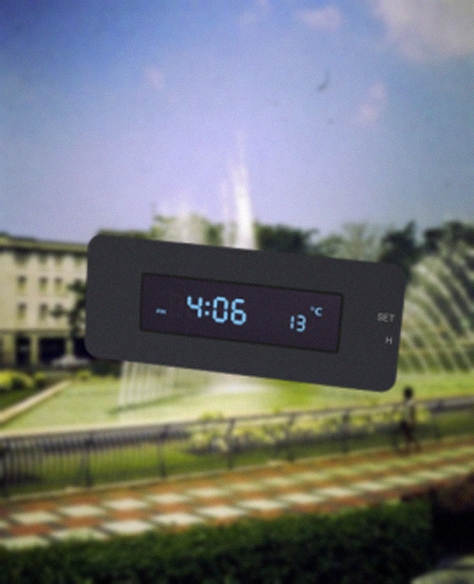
4.06
